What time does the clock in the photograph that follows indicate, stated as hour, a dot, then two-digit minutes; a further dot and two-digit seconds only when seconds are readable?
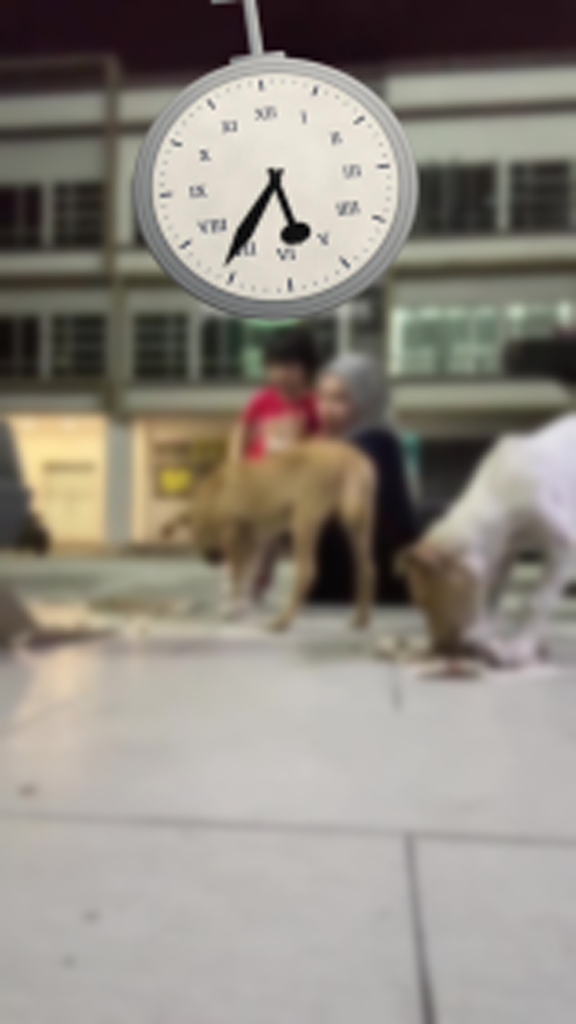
5.36
